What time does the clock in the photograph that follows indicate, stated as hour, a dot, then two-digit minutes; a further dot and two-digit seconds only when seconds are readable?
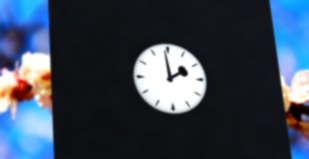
1.59
